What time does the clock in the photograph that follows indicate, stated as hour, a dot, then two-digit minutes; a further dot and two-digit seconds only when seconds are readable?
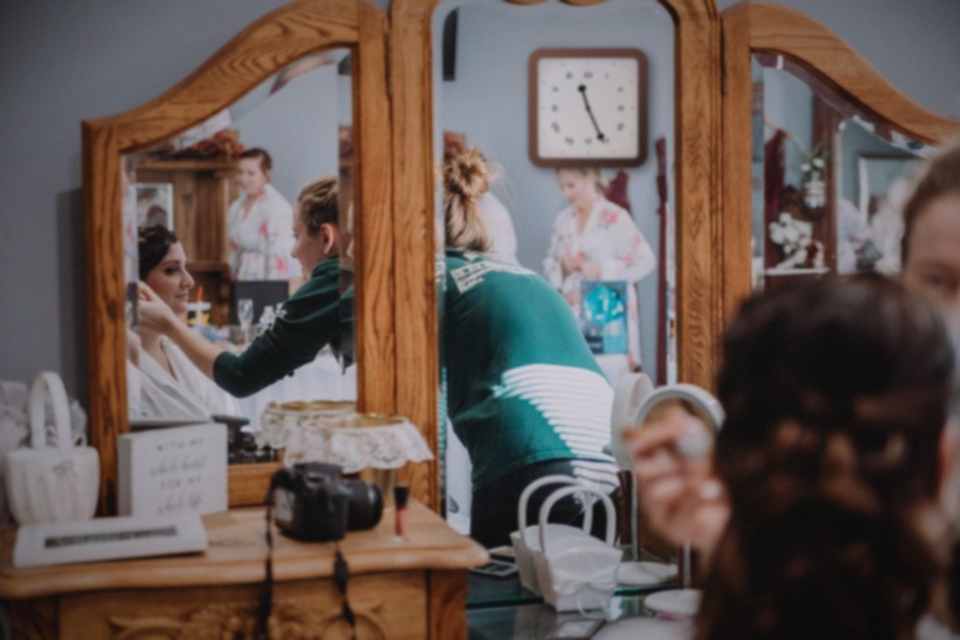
11.26
